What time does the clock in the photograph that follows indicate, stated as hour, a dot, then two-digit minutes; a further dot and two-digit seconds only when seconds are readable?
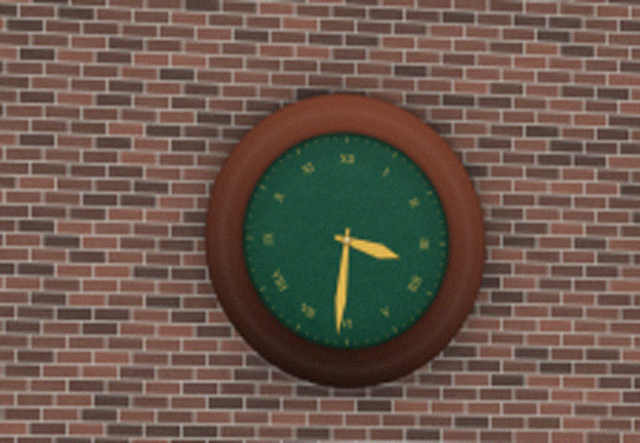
3.31
